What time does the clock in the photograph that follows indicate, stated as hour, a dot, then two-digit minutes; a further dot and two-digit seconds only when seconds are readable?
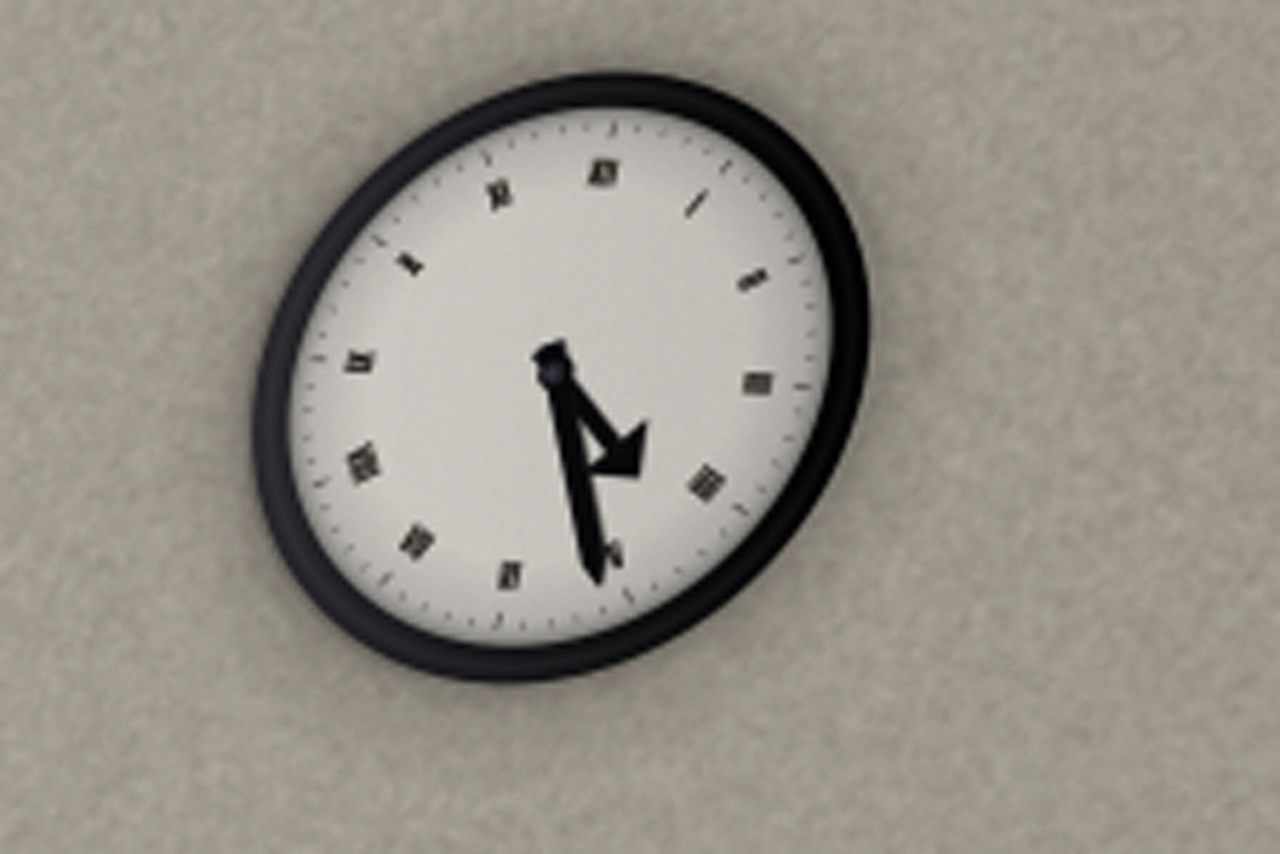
4.26
